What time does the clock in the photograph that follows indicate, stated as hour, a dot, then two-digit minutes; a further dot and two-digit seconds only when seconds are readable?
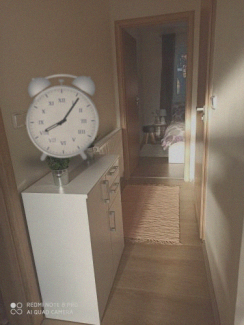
8.06
